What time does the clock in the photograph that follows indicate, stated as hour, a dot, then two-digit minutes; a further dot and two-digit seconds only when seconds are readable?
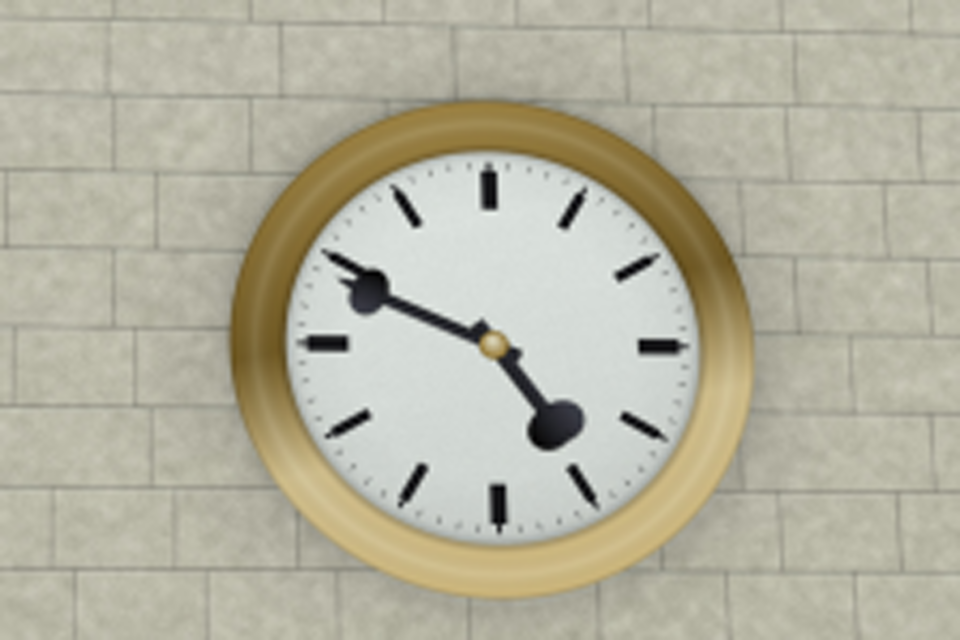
4.49
